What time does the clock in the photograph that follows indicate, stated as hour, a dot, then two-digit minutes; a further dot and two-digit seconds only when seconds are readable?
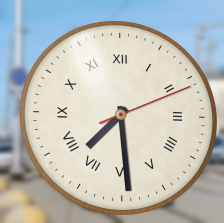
7.29.11
